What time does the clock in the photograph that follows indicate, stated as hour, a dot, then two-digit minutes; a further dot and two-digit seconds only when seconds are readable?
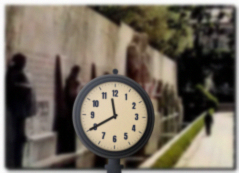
11.40
